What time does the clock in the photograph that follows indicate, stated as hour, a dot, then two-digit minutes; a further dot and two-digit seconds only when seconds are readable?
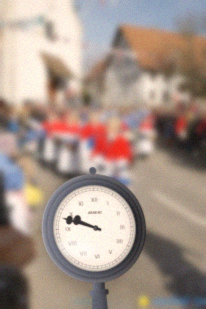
9.48
